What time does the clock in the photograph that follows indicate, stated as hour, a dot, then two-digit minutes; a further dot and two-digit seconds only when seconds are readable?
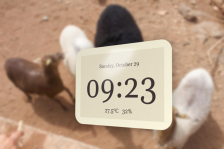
9.23
